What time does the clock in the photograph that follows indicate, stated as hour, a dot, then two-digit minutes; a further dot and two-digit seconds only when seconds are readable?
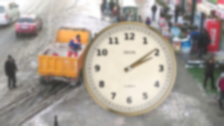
2.09
